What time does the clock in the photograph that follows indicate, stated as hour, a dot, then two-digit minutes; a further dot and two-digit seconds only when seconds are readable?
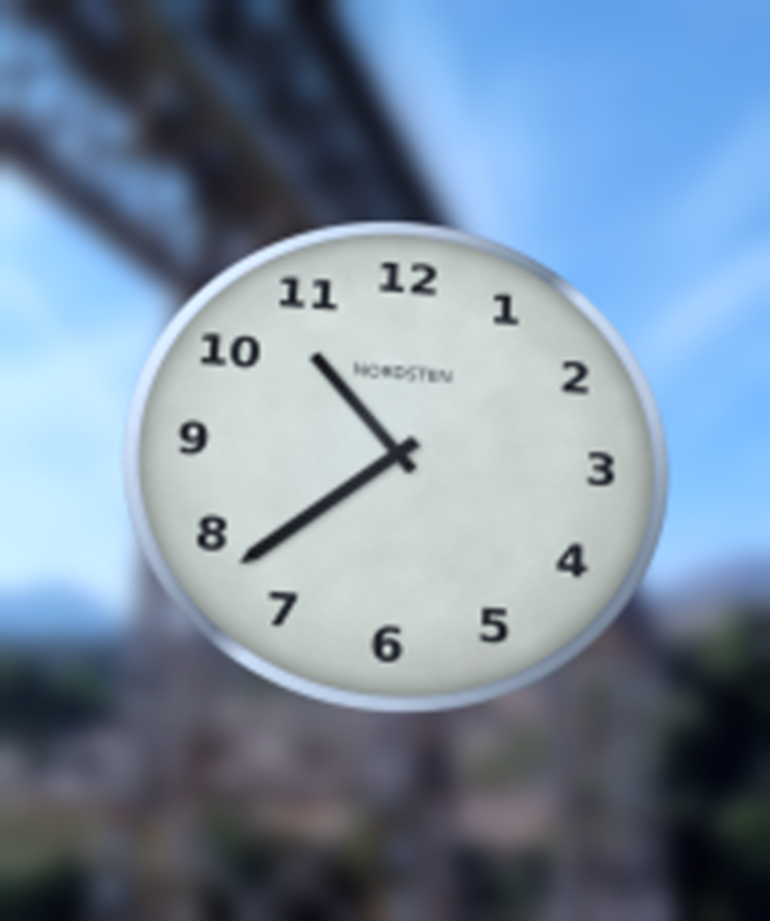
10.38
